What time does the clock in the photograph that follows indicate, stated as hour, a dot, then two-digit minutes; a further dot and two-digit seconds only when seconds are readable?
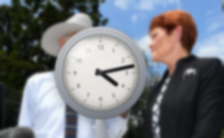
4.13
